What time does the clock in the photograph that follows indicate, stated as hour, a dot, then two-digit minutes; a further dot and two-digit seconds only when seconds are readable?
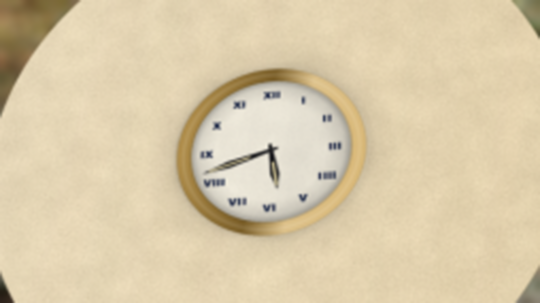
5.42
